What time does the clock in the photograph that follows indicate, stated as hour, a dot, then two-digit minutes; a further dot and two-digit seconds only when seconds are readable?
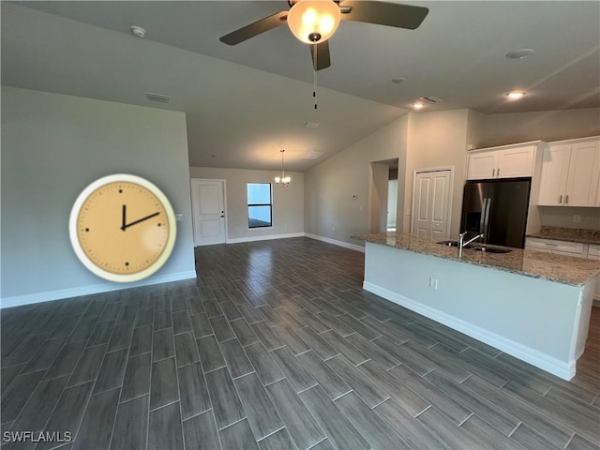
12.12
